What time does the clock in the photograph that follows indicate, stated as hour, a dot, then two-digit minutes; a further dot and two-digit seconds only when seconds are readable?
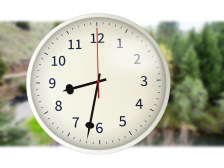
8.32.00
